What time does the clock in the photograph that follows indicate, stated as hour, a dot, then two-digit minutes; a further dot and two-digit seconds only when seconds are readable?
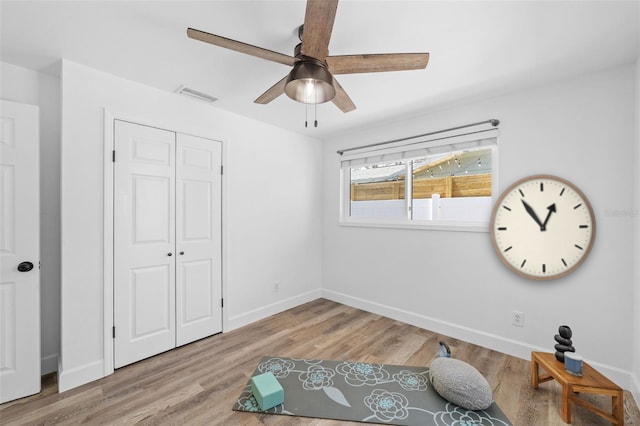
12.54
